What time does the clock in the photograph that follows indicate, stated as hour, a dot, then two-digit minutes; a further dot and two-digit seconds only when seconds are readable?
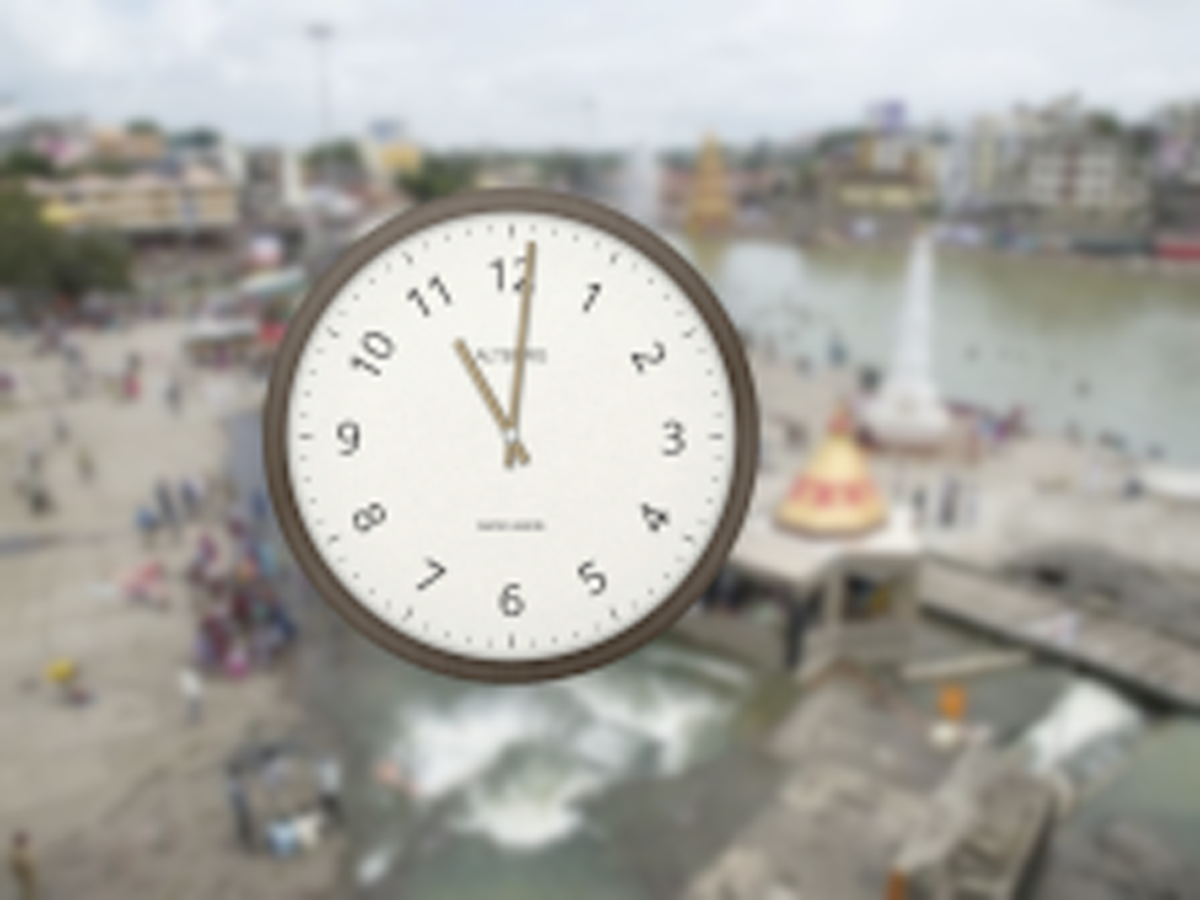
11.01
